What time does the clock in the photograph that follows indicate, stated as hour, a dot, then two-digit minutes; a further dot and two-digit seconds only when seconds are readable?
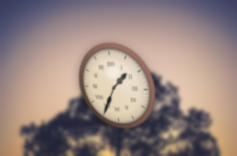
1.35
